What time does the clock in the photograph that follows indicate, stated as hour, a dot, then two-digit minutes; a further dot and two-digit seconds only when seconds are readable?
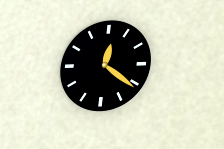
12.21
